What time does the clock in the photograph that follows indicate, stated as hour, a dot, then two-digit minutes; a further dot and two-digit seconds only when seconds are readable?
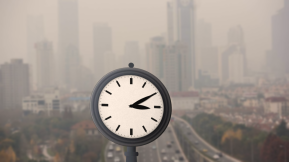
3.10
